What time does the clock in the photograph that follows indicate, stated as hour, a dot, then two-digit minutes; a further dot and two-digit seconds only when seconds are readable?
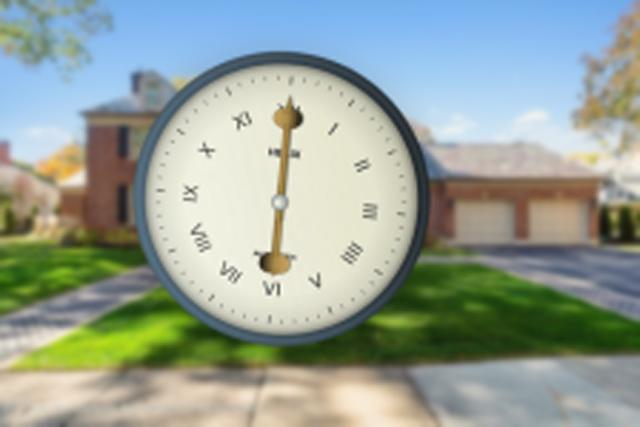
6.00
